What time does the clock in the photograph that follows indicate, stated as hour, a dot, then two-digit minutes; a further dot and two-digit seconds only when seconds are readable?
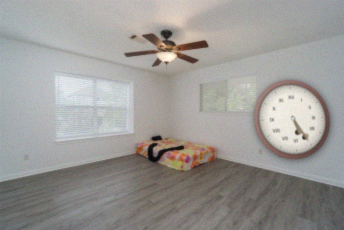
5.25
